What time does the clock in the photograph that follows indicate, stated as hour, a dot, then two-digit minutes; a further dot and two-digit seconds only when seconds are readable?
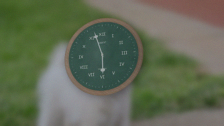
5.57
